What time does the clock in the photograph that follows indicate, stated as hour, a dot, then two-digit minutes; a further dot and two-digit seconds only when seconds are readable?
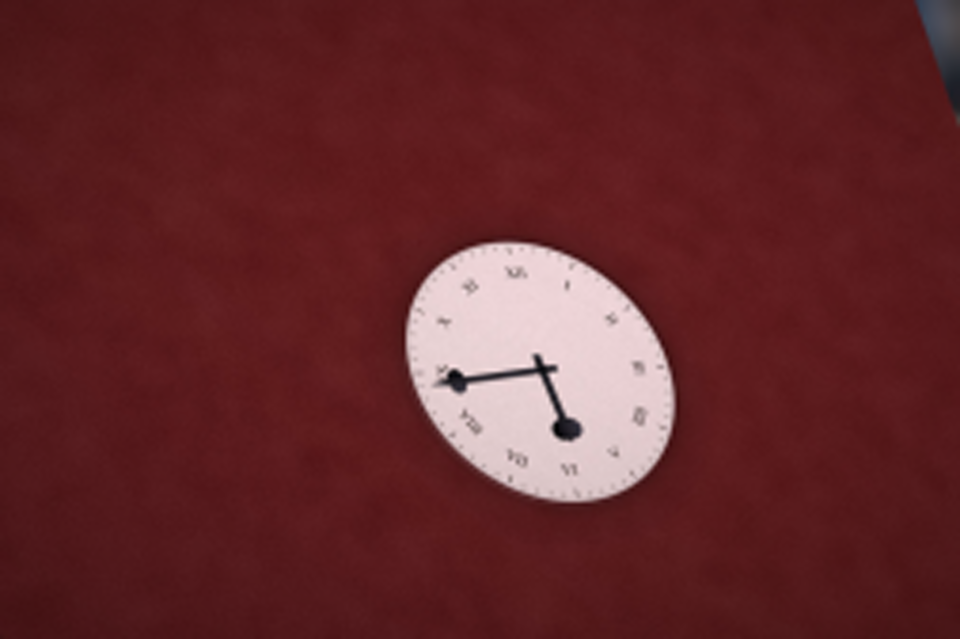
5.44
